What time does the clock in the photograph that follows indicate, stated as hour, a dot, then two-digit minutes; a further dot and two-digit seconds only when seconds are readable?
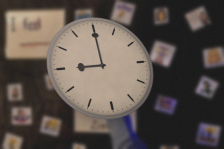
9.00
